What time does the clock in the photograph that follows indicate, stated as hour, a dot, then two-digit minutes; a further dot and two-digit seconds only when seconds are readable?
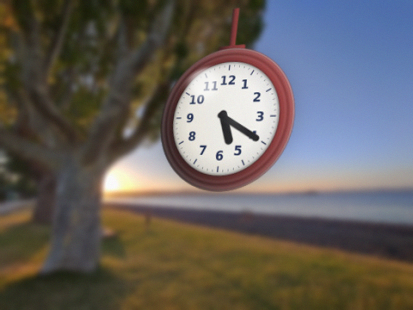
5.20
